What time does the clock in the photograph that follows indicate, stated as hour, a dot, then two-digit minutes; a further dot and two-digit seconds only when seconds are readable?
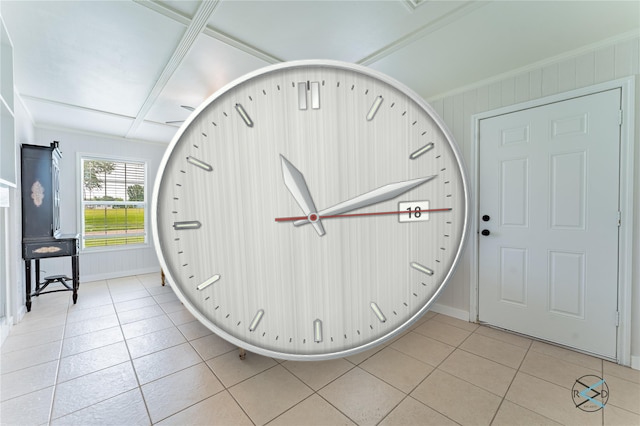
11.12.15
